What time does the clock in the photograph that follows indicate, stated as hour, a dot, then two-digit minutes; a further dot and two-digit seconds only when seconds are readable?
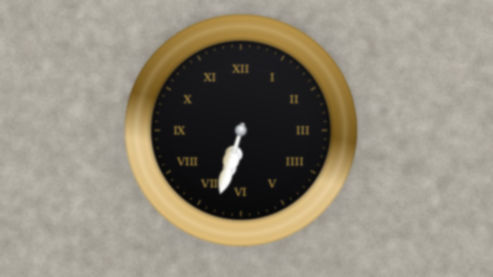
6.33
